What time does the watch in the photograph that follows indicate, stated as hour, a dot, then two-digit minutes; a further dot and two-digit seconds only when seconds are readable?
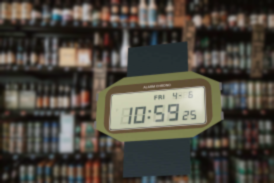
10.59
